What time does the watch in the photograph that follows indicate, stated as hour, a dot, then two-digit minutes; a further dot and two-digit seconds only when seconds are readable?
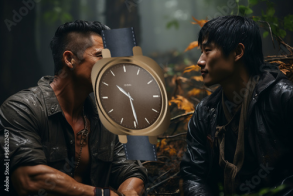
10.29
